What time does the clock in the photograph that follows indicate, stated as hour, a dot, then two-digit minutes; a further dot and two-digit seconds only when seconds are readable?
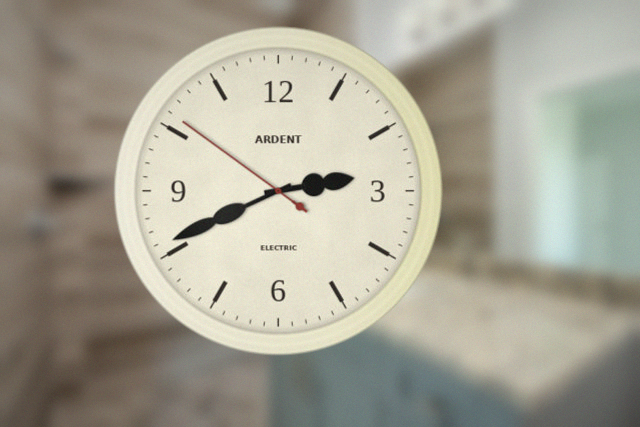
2.40.51
